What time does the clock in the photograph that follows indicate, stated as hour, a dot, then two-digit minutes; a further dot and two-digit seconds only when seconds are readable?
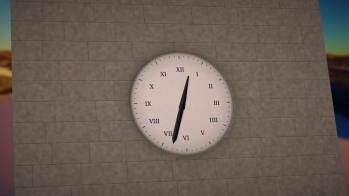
12.33
